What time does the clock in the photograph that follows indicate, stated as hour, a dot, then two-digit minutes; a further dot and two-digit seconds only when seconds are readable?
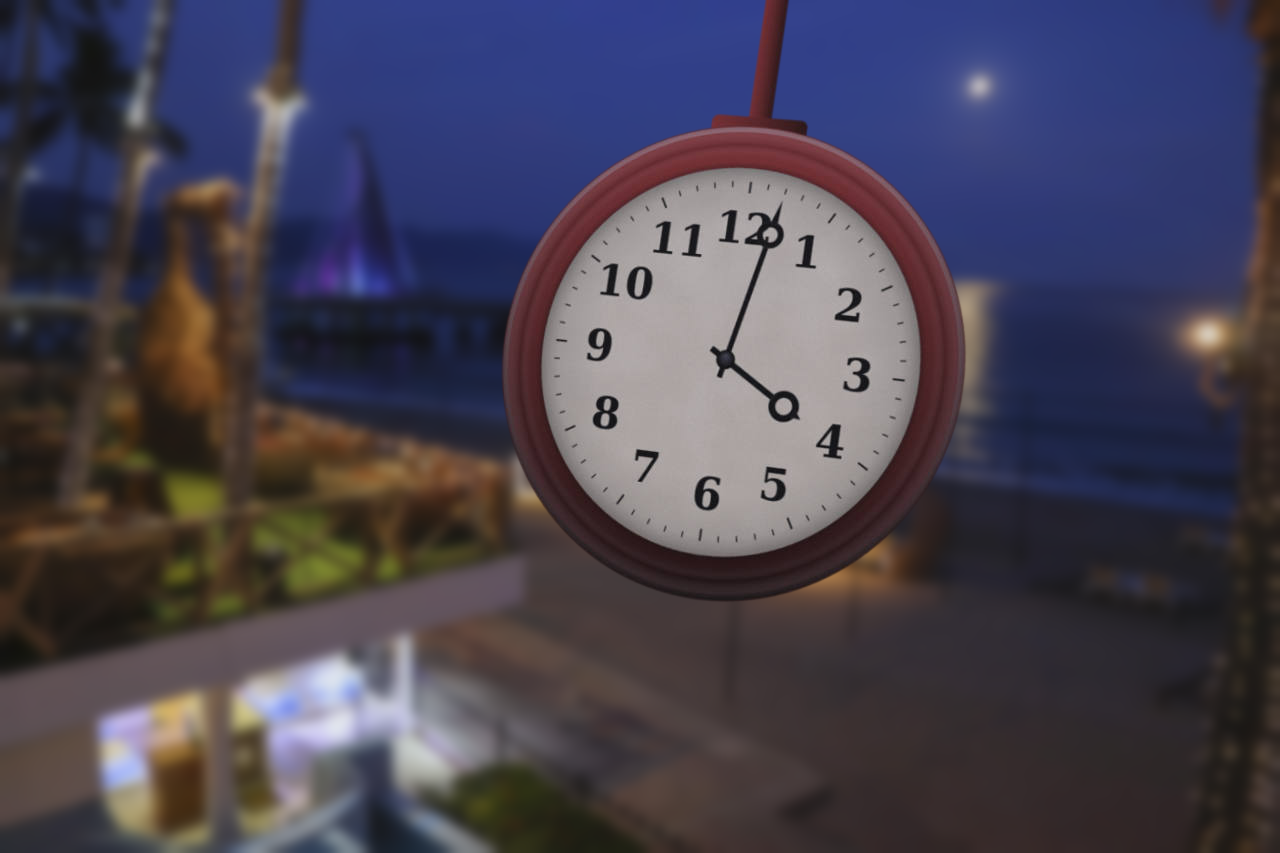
4.02
